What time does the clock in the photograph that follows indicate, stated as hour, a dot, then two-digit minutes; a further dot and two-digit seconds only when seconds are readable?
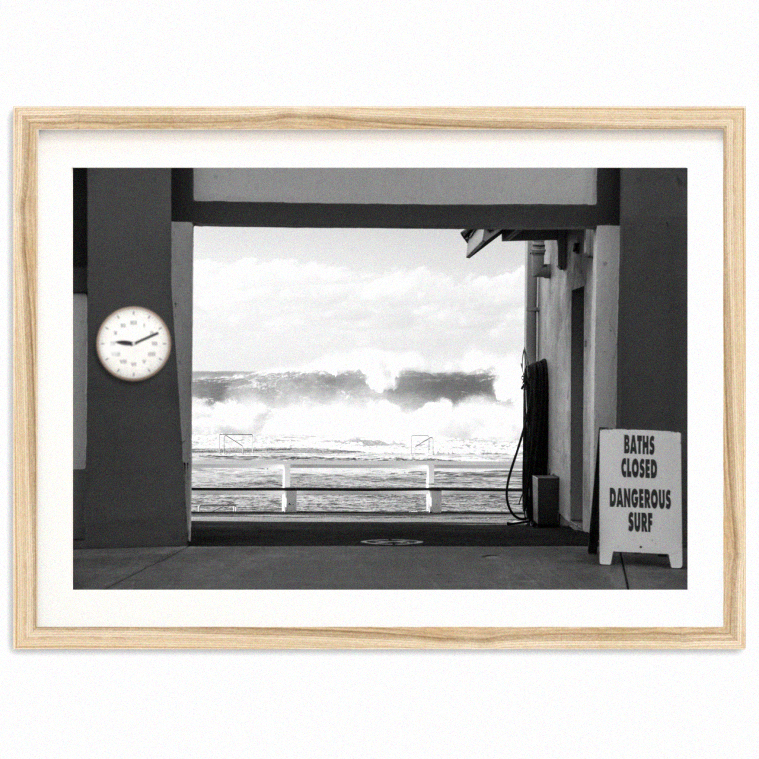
9.11
